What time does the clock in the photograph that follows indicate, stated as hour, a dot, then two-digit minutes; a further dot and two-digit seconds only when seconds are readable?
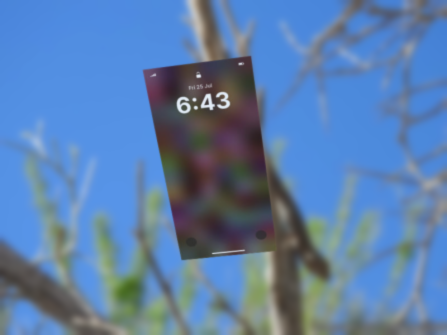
6.43
